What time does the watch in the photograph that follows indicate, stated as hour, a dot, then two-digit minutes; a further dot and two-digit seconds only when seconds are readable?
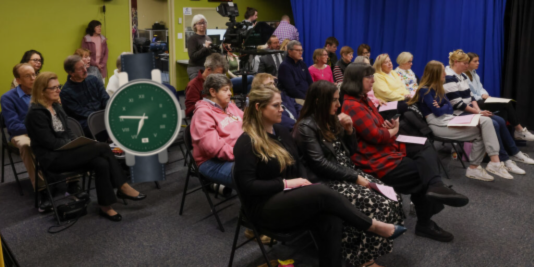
6.46
